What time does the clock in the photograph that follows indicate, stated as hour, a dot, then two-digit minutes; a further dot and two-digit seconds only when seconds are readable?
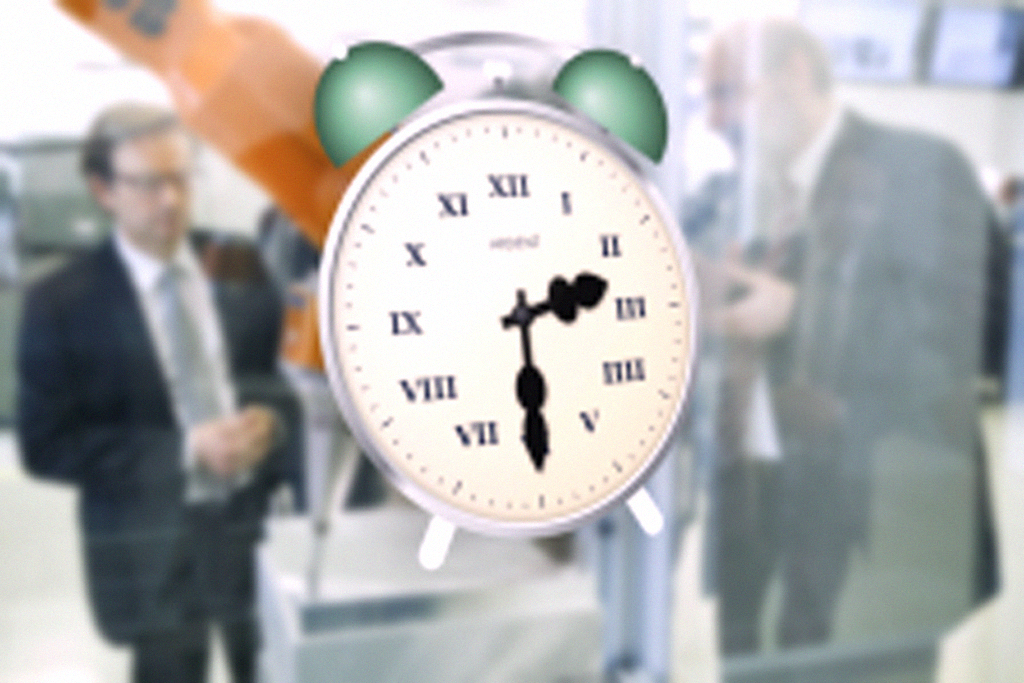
2.30
